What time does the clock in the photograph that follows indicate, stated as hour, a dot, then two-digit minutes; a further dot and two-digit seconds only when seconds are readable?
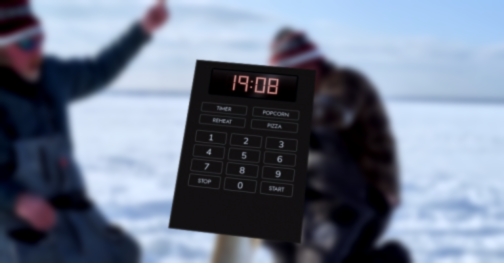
19.08
